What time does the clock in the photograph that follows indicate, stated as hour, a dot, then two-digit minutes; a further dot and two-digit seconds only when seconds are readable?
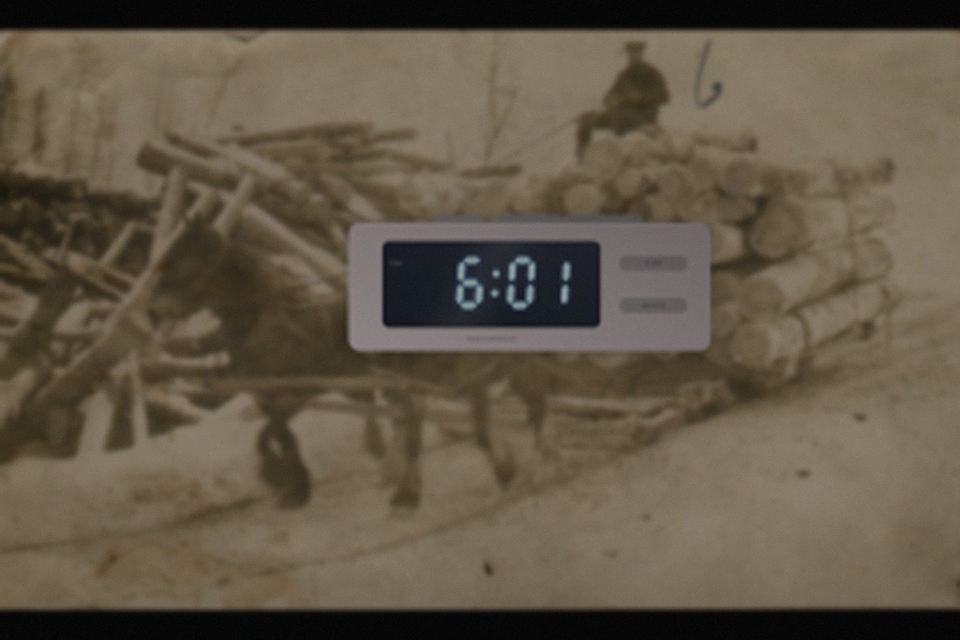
6.01
